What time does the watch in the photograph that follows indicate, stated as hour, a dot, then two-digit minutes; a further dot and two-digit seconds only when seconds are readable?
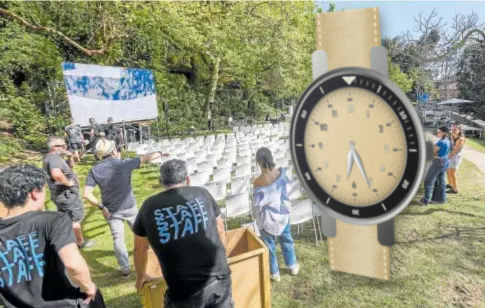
6.26
